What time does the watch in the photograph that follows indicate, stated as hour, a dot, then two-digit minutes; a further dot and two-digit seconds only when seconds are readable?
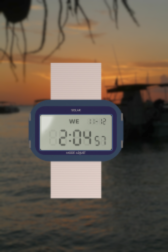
2.04.57
